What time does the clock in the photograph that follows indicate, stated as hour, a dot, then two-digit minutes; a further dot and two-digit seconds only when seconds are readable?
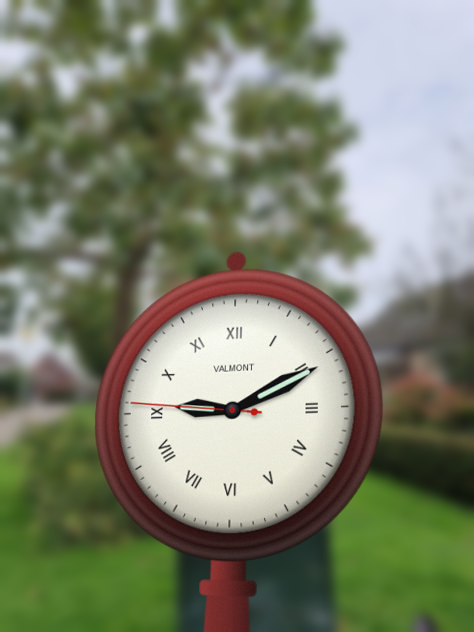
9.10.46
